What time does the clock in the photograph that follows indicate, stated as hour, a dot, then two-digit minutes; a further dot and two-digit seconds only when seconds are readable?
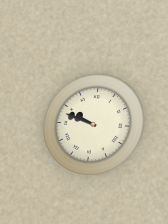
9.48
